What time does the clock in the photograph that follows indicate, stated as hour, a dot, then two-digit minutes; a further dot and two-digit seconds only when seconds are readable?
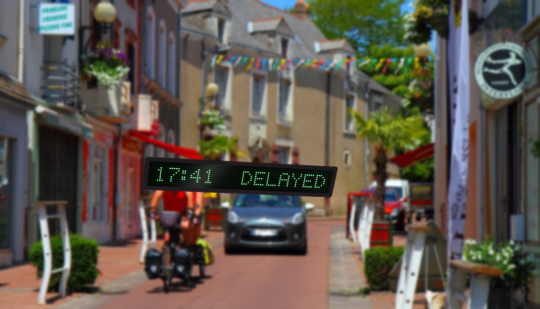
17.41
